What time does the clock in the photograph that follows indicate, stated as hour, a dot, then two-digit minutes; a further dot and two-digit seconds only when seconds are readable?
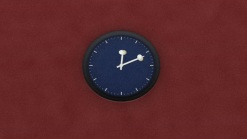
12.11
